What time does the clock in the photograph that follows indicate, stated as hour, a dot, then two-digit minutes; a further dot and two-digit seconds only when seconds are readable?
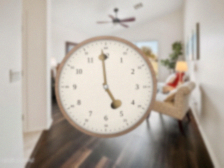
4.59
